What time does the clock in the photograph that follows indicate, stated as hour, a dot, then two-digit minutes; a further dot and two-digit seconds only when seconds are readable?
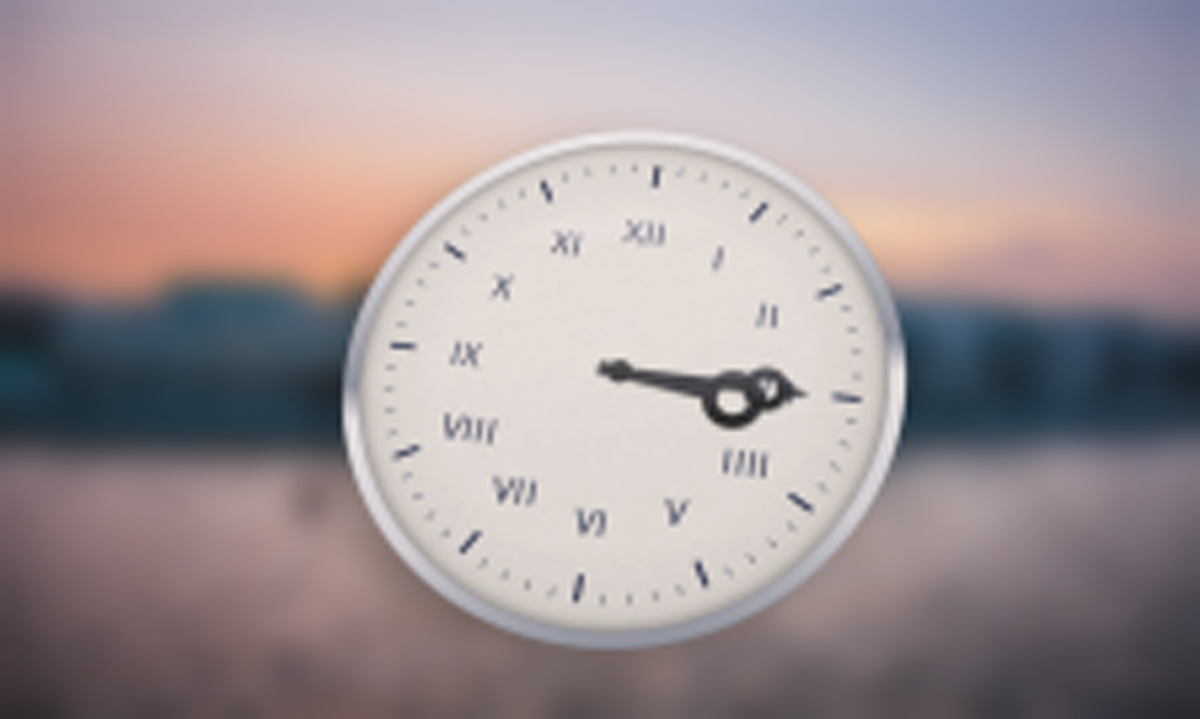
3.15
